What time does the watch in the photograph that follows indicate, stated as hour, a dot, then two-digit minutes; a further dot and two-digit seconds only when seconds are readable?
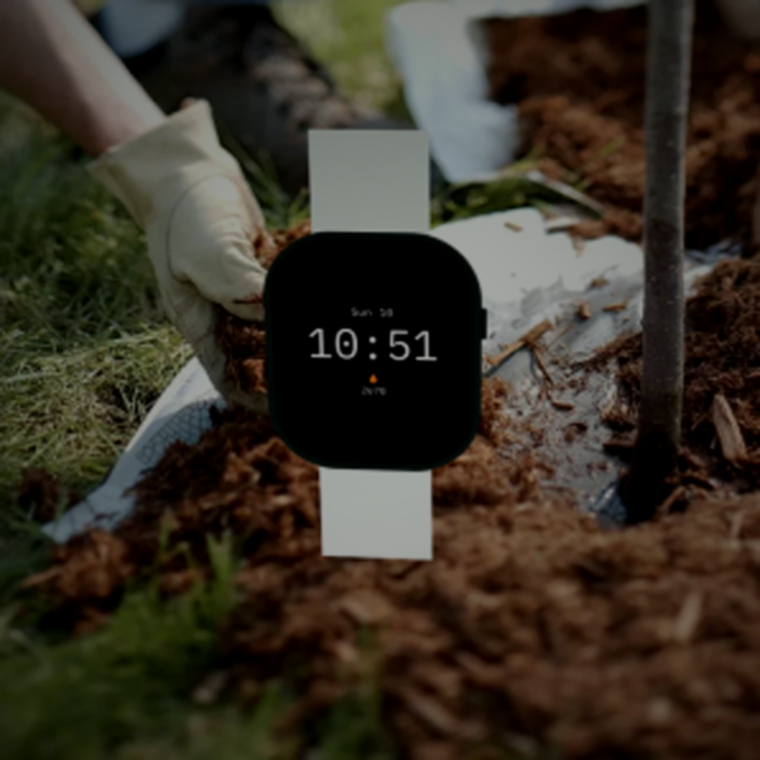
10.51
